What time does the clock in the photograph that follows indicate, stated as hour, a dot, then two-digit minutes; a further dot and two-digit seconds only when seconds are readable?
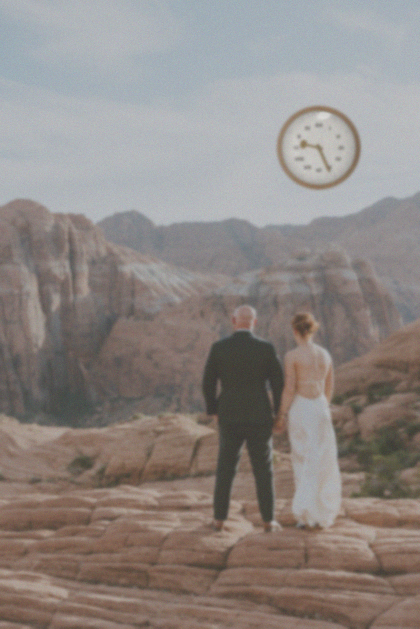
9.26
